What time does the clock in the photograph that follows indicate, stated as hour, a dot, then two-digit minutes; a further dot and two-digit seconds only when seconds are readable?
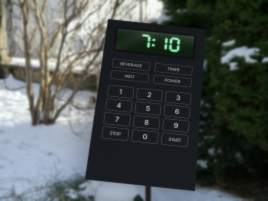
7.10
